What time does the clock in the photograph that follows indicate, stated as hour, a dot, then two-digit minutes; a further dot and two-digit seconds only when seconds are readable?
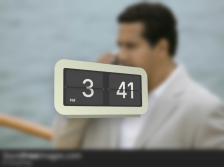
3.41
